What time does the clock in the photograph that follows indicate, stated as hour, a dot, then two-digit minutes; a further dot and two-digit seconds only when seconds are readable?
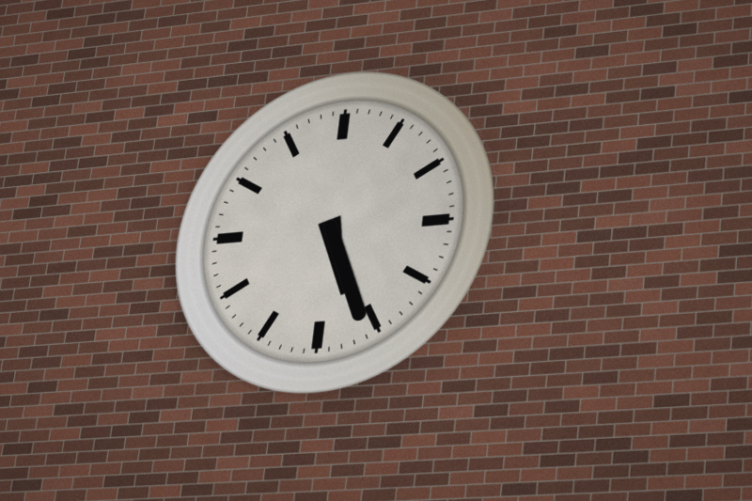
5.26
